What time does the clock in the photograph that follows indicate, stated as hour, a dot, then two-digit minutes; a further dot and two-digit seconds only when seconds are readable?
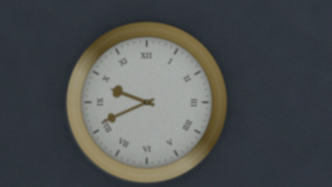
9.41
